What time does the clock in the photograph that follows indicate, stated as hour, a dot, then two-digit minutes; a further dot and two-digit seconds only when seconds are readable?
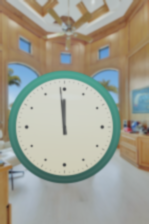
11.59
